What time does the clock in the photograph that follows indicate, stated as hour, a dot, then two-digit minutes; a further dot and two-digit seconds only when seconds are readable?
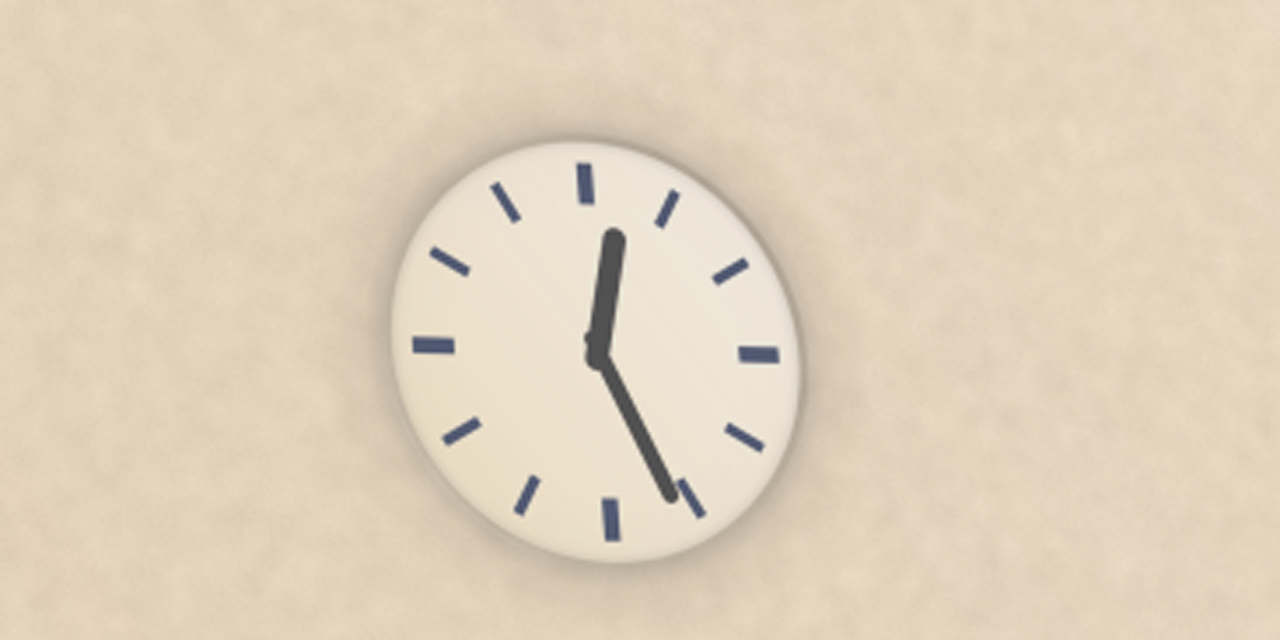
12.26
